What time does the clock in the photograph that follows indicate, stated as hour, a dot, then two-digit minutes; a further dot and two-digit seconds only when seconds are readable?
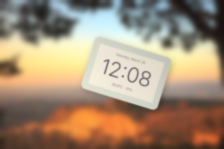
12.08
